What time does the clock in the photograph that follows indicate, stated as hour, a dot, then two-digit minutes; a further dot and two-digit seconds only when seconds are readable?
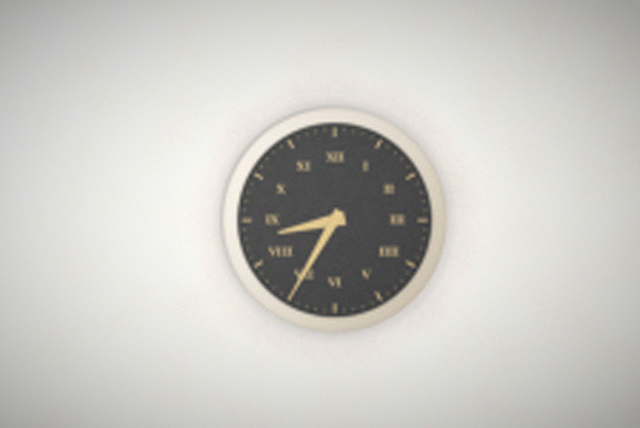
8.35
